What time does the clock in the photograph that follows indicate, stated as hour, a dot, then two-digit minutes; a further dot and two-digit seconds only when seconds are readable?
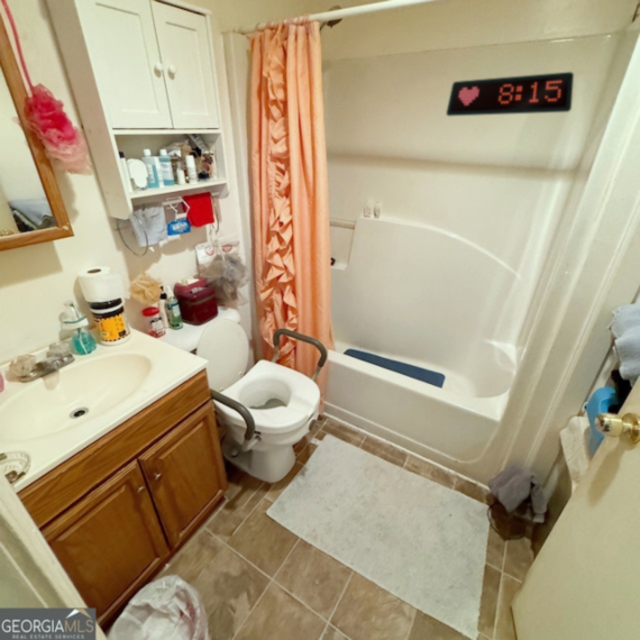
8.15
